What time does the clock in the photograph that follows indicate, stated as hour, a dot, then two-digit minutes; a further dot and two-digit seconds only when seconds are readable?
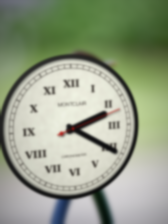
2.20.12
